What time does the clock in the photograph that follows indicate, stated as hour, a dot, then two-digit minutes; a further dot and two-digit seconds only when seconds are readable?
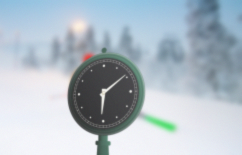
6.09
